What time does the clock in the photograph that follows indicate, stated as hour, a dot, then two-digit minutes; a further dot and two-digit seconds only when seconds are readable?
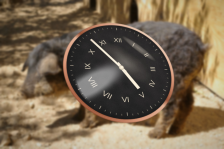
4.53
